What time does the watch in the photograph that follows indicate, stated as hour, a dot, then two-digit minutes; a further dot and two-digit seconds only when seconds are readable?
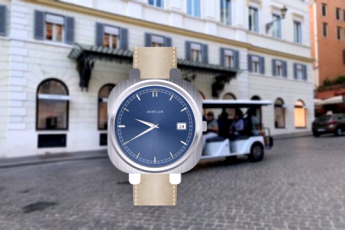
9.40
